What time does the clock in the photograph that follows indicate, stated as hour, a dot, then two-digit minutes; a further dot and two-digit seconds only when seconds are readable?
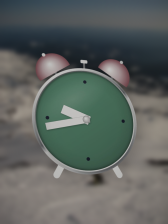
9.43
